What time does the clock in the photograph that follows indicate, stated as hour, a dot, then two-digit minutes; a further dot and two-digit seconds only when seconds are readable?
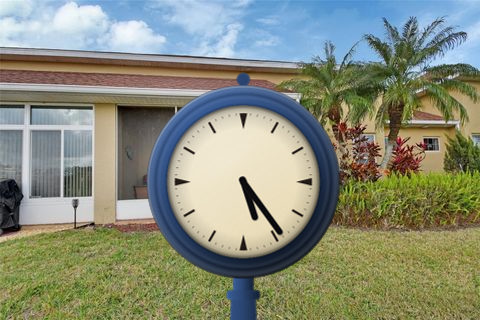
5.24
